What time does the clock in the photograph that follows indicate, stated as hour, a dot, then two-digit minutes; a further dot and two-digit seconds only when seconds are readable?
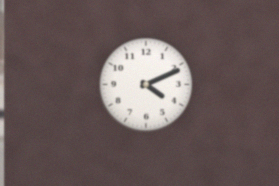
4.11
